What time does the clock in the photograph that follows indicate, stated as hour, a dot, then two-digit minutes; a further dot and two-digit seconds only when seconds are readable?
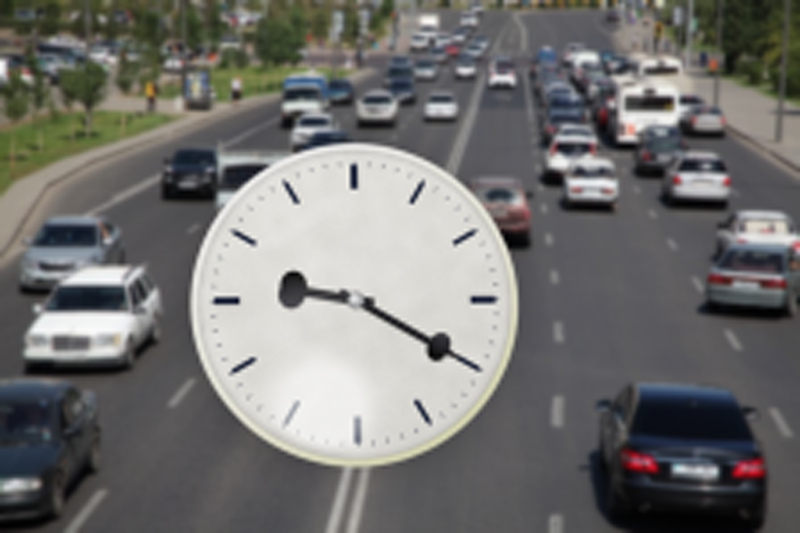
9.20
